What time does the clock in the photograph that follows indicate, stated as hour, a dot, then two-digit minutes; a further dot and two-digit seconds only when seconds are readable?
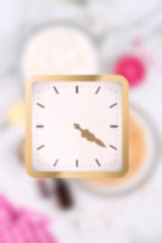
4.21
